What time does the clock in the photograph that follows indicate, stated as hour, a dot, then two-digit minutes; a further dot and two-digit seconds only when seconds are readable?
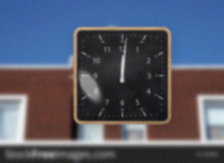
12.01
